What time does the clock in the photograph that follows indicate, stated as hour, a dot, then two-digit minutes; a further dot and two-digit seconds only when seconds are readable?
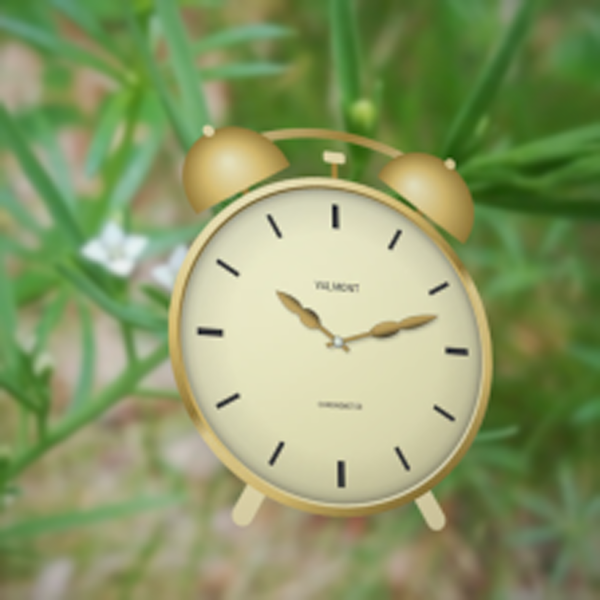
10.12
